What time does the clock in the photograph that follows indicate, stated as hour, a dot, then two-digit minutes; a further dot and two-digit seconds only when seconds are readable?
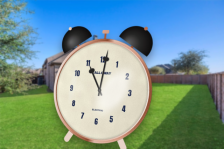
11.01
